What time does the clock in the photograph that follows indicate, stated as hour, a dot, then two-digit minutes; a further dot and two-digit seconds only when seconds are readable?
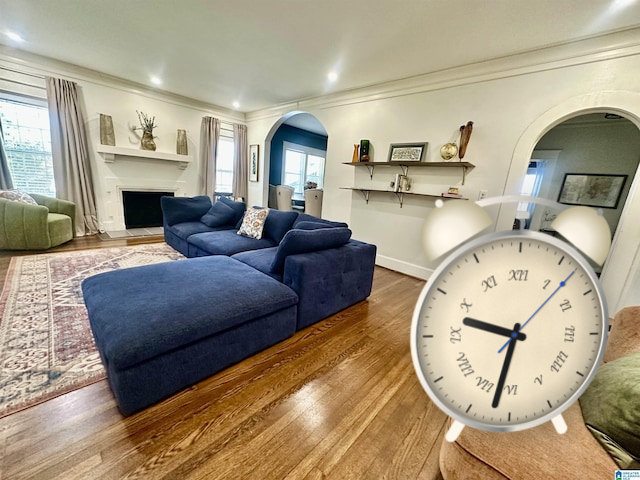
9.32.07
